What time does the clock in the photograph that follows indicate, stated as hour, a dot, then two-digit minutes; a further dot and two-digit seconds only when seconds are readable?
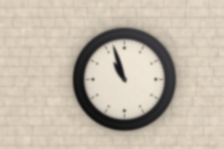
10.57
